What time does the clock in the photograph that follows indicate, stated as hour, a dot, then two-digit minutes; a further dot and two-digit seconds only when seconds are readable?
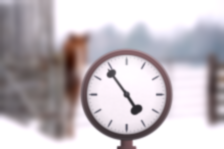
4.54
